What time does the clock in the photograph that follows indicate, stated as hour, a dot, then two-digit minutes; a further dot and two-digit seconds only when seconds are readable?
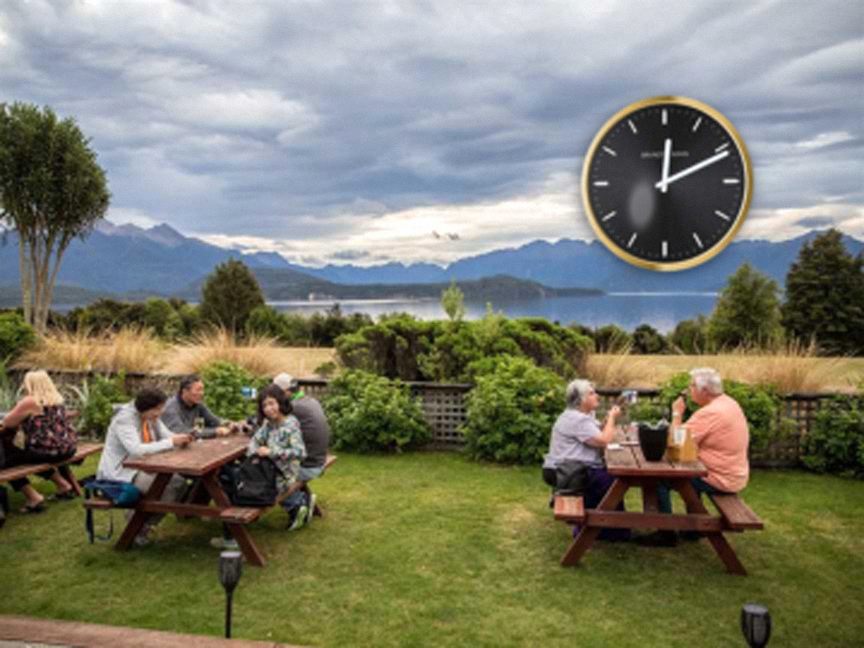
12.11
